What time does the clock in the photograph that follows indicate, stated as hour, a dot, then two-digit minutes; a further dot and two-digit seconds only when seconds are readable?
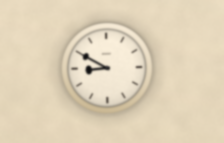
8.50
